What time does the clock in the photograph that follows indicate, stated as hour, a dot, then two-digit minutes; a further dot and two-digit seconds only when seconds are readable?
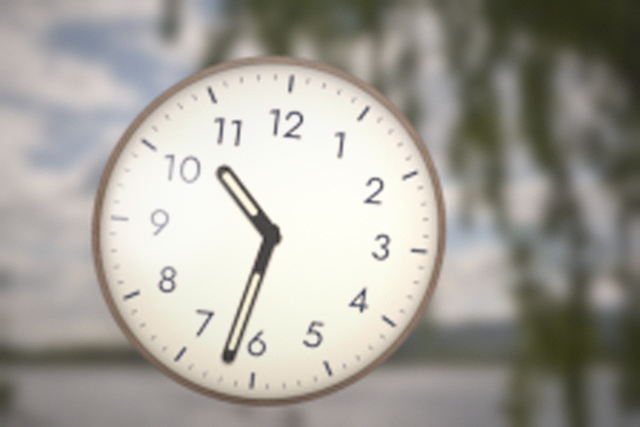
10.32
